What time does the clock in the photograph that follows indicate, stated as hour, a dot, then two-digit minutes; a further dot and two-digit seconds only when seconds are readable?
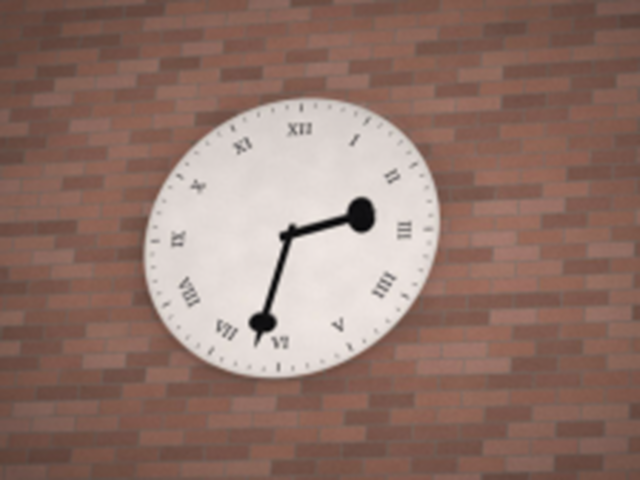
2.32
